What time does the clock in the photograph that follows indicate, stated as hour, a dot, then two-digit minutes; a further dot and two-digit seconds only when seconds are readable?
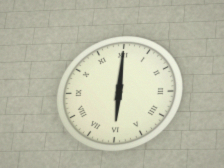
6.00
